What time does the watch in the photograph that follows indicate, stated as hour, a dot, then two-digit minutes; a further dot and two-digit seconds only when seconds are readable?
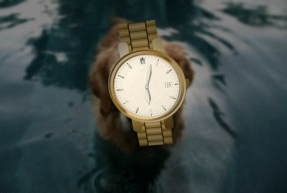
6.03
